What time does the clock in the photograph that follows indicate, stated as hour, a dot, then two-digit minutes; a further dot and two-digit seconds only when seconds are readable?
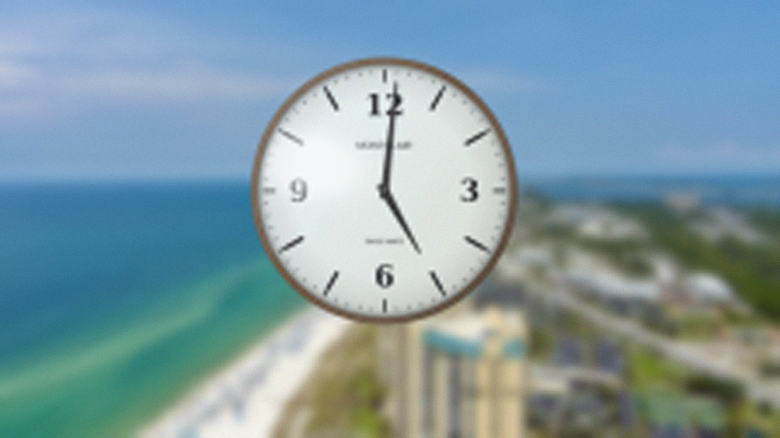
5.01
